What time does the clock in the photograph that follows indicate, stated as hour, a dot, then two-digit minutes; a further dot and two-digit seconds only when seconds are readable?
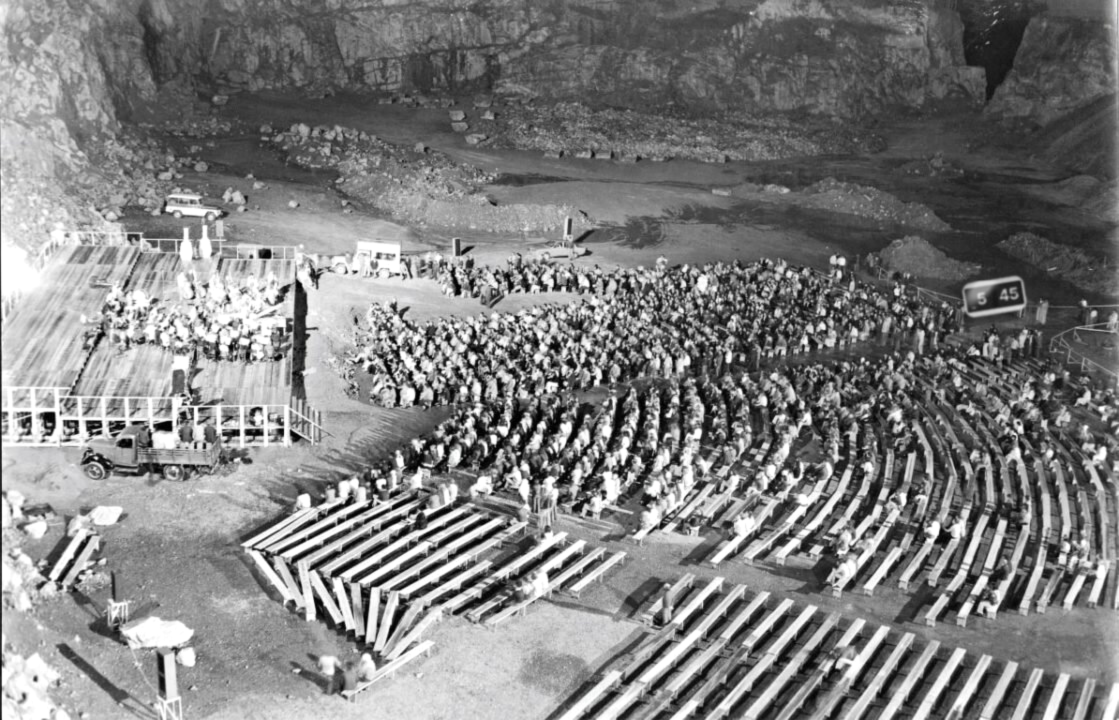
5.45
